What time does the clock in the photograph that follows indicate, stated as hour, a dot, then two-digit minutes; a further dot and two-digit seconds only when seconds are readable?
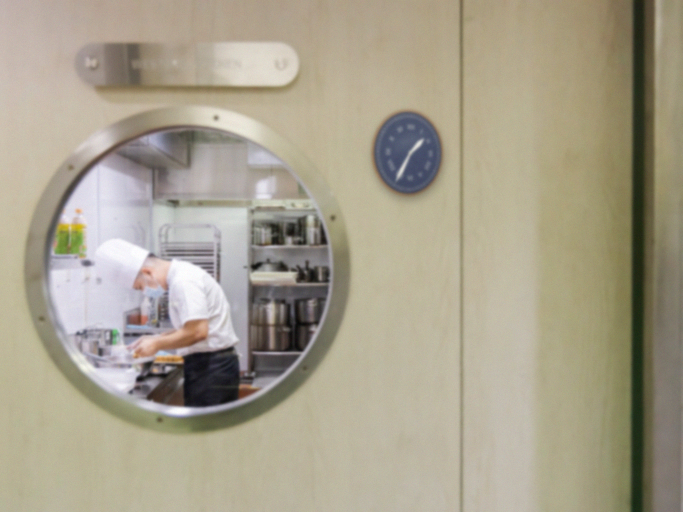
1.35
